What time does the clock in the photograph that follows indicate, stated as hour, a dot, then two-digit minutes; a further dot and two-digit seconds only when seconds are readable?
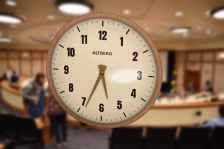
5.34
